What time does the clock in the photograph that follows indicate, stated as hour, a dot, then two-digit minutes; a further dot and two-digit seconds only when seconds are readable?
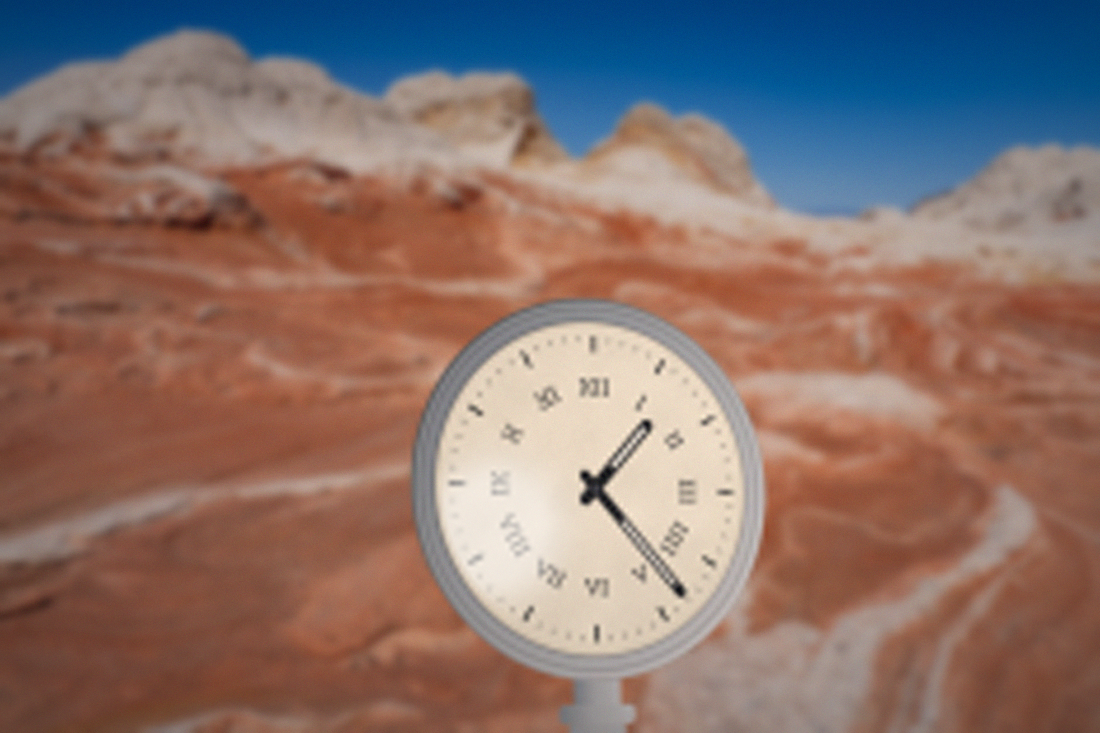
1.23
